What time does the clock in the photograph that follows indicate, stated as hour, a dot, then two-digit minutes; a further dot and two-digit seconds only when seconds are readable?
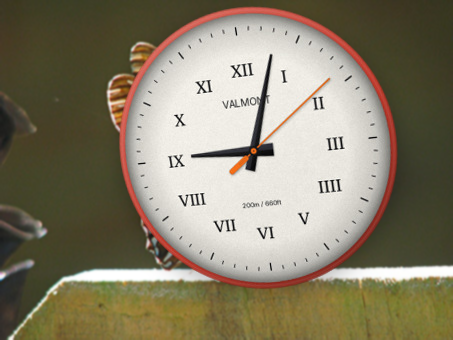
9.03.09
